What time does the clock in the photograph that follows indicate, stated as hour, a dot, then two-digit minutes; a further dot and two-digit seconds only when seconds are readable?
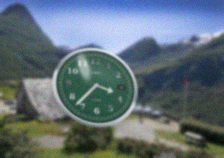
3.37
